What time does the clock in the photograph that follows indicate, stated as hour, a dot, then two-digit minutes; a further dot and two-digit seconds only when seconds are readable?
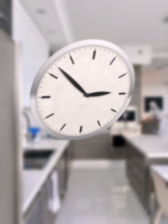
2.52
